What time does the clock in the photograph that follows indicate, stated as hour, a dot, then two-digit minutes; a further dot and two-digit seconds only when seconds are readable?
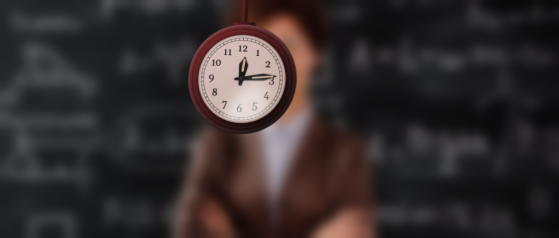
12.14
